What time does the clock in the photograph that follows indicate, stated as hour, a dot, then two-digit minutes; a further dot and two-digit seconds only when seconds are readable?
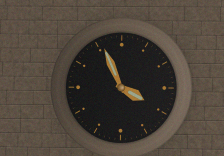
3.56
